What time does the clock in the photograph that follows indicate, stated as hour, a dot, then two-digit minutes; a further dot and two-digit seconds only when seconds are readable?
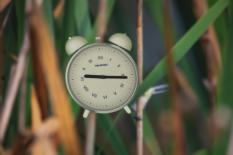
9.16
